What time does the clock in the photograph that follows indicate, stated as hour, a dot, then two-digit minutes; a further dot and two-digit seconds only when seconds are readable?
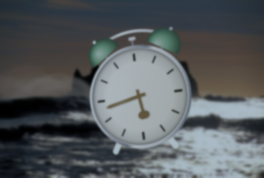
5.43
